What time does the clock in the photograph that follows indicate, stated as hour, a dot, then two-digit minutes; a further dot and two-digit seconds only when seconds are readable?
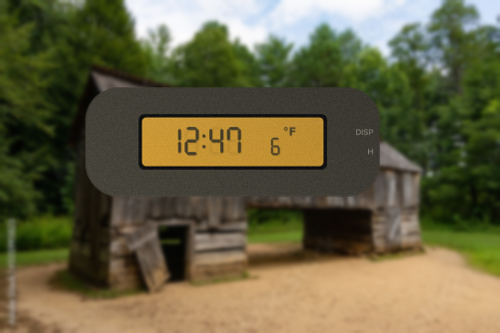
12.47
